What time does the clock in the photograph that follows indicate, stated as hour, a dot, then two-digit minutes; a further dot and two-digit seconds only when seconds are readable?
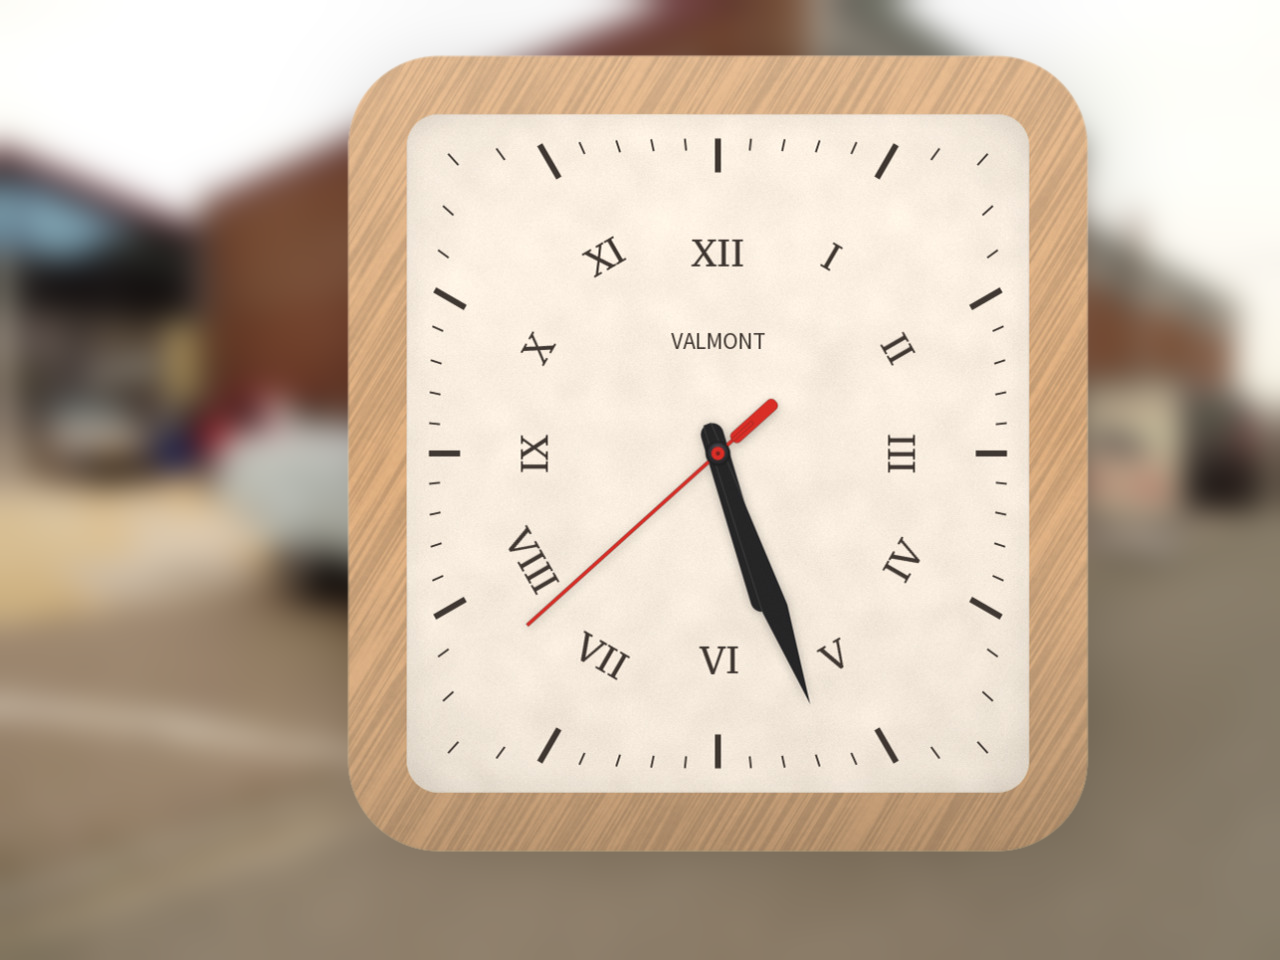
5.26.38
